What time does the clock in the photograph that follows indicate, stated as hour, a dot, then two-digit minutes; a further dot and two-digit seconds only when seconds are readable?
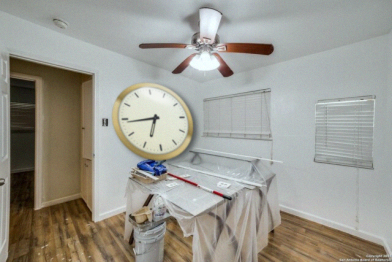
6.44
